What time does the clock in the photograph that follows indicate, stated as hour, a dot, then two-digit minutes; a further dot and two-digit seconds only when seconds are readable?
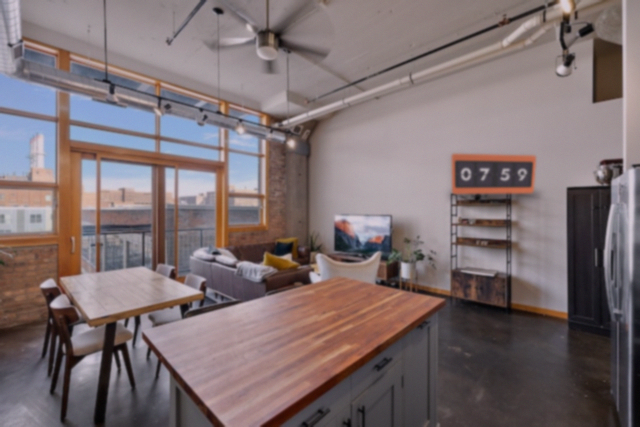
7.59
